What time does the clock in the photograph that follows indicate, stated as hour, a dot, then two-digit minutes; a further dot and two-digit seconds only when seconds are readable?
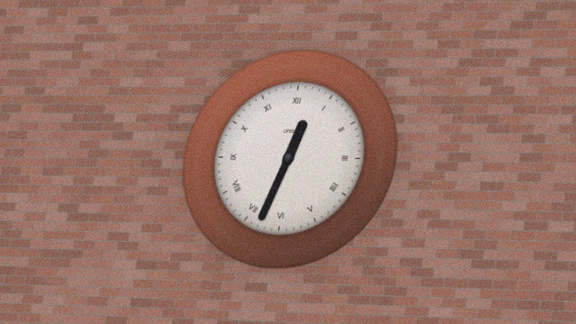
12.33
